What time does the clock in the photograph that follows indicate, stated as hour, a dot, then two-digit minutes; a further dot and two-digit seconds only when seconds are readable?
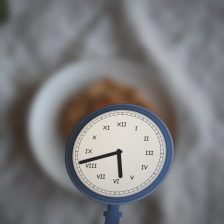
5.42
